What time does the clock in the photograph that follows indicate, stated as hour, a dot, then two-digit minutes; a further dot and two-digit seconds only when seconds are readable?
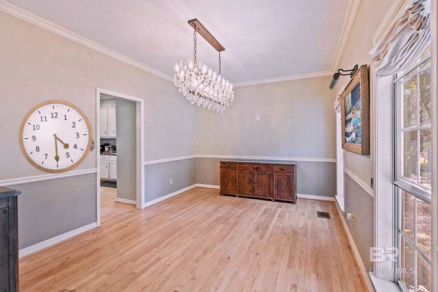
4.30
